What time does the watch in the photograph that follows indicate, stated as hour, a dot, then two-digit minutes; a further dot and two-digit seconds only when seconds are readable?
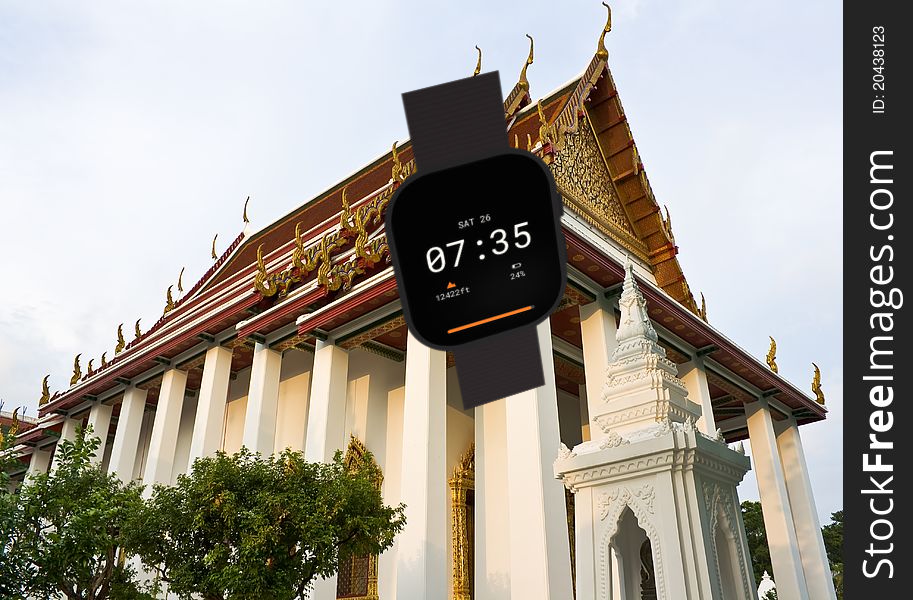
7.35
